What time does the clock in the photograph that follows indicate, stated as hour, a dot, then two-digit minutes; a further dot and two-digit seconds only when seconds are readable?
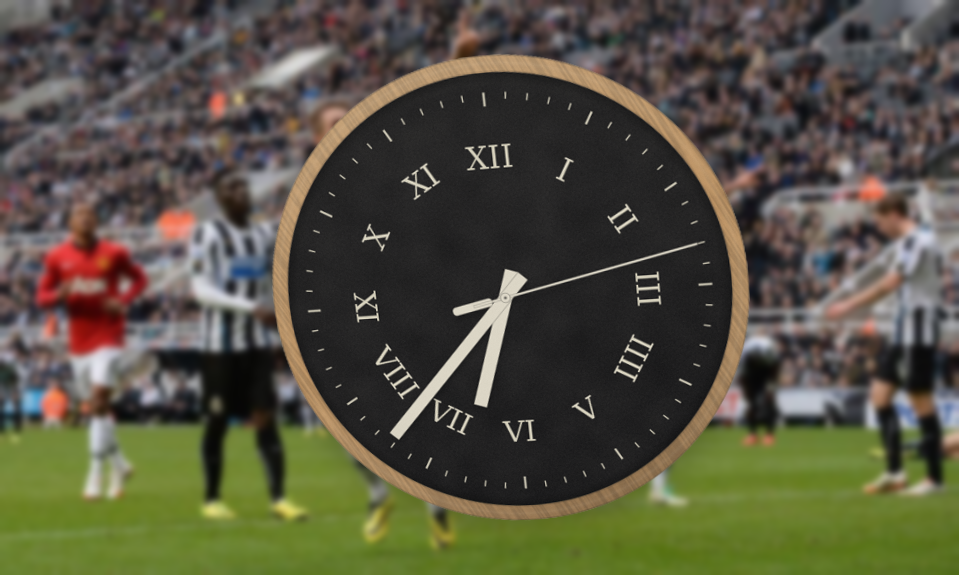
6.37.13
